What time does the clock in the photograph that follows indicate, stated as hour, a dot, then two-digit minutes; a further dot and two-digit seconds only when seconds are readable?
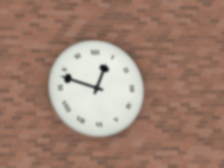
12.48
